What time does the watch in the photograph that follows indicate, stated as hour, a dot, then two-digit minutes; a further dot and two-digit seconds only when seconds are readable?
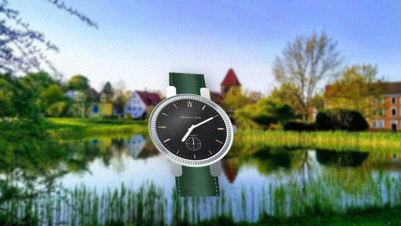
7.10
